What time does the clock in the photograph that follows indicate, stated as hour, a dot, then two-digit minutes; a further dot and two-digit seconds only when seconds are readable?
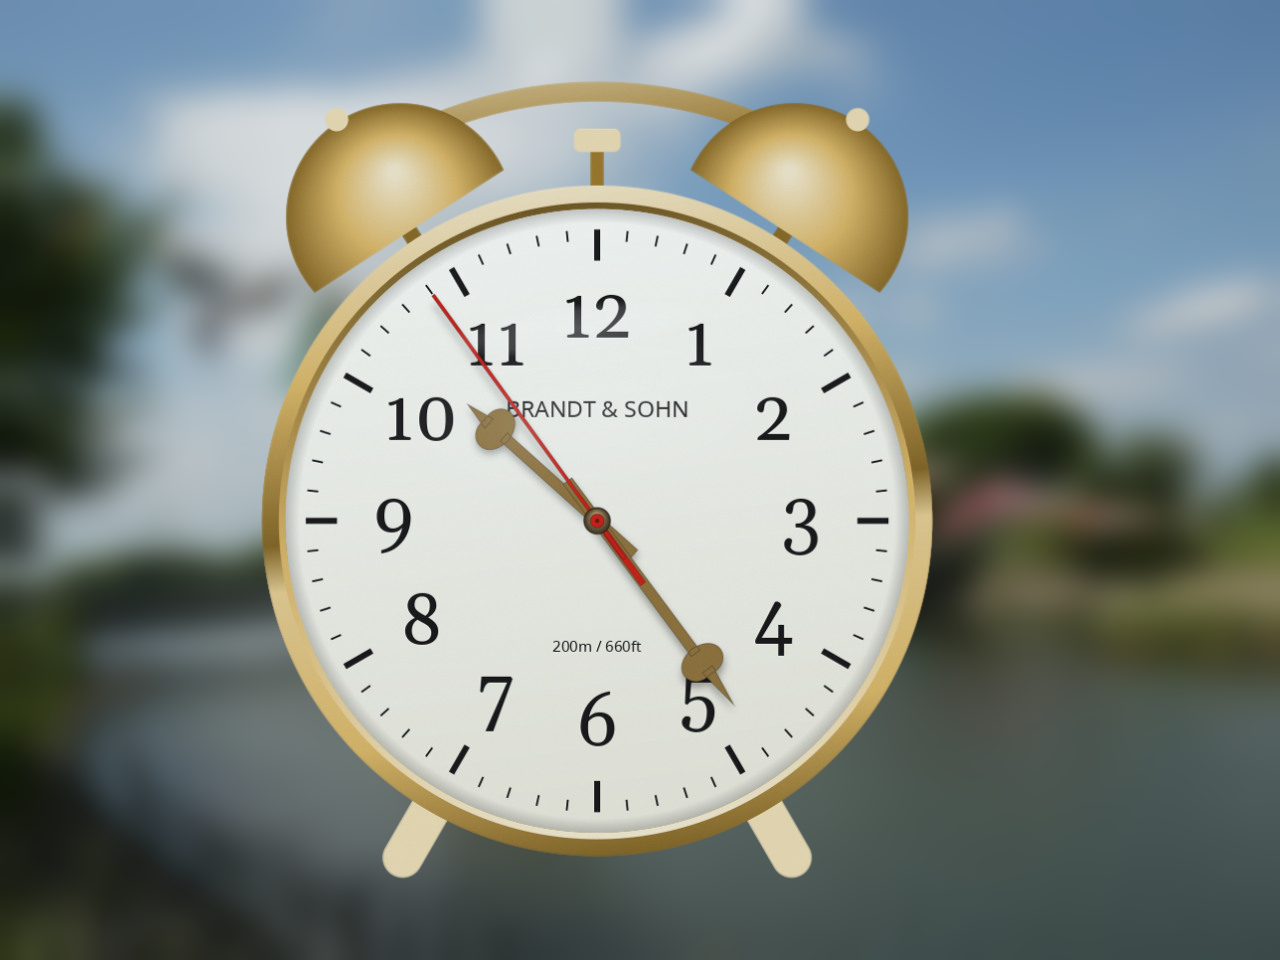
10.23.54
